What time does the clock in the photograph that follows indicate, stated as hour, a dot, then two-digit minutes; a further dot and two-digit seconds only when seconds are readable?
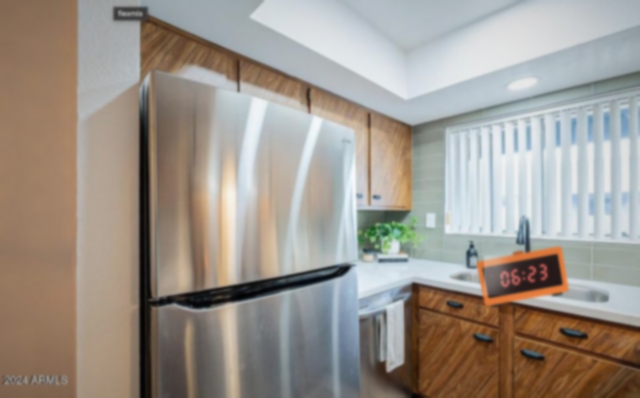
6.23
